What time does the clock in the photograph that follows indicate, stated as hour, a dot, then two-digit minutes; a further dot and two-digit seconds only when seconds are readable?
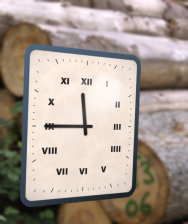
11.45
